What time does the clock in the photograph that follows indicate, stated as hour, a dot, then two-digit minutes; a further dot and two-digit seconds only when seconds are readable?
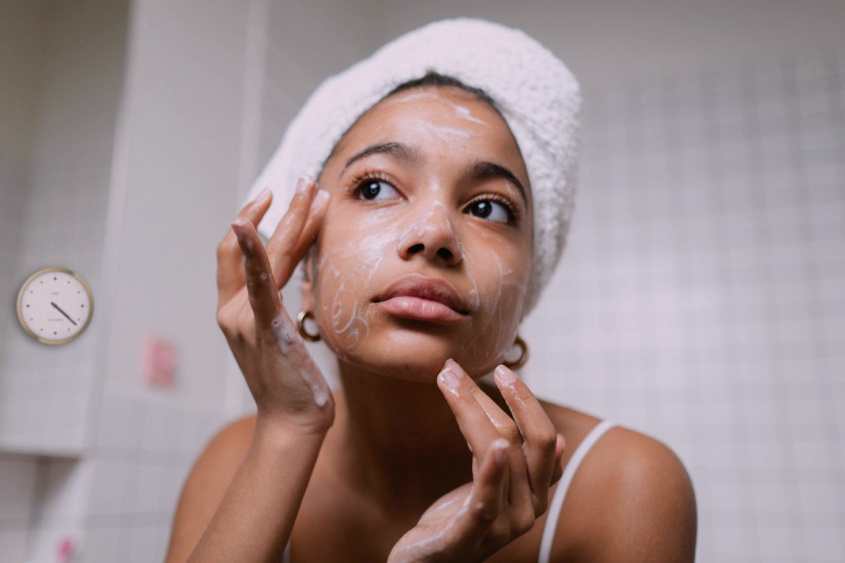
4.22
